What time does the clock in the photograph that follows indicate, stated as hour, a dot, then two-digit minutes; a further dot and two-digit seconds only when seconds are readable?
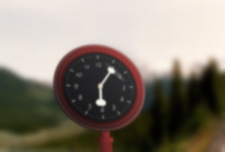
6.06
